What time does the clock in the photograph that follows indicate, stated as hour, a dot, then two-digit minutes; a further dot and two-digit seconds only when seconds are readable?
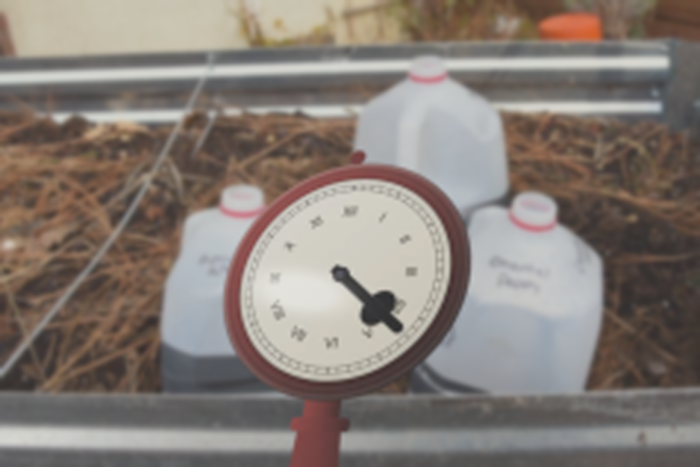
4.22
